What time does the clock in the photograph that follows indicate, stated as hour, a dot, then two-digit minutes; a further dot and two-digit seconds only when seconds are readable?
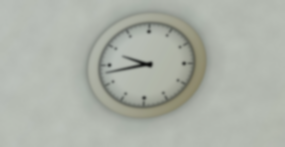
9.43
